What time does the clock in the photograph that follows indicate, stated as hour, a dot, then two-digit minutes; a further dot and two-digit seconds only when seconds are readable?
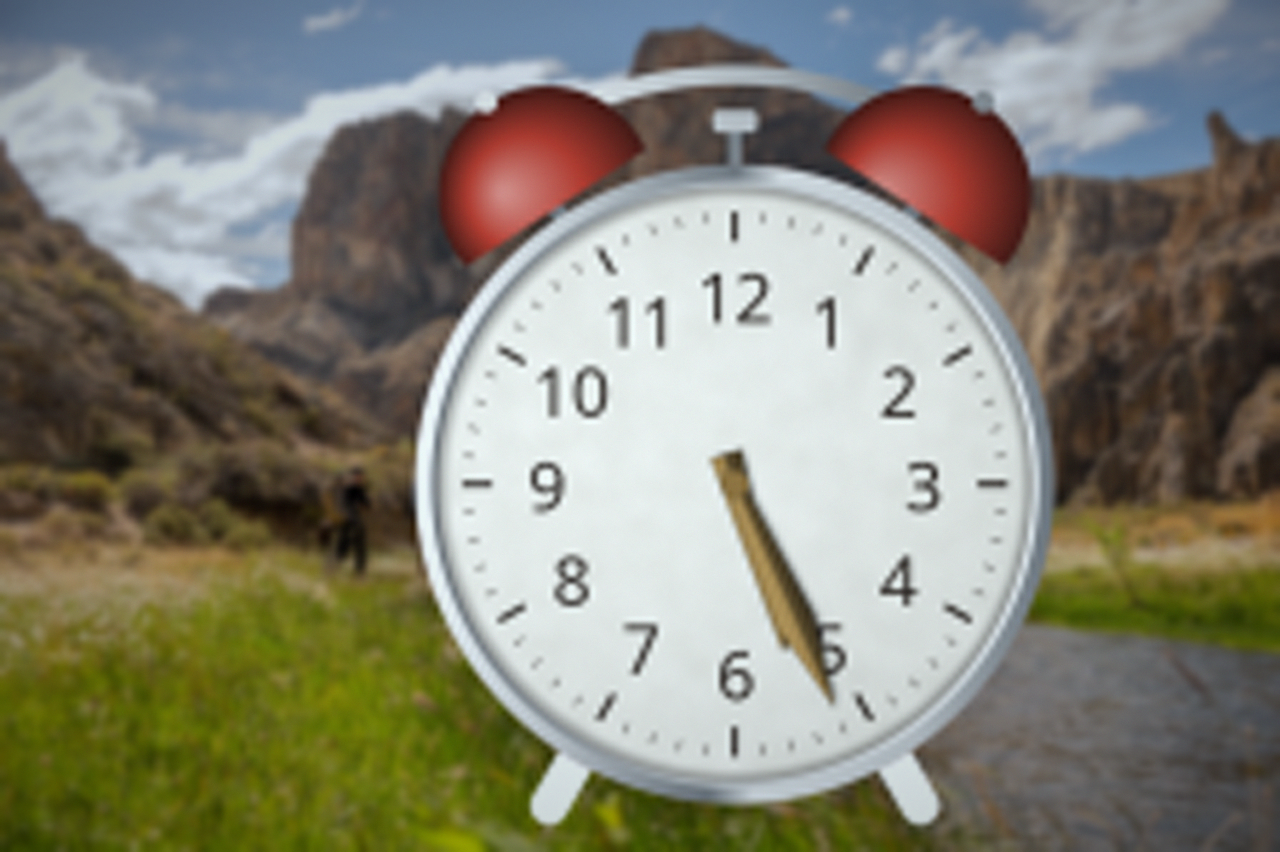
5.26
